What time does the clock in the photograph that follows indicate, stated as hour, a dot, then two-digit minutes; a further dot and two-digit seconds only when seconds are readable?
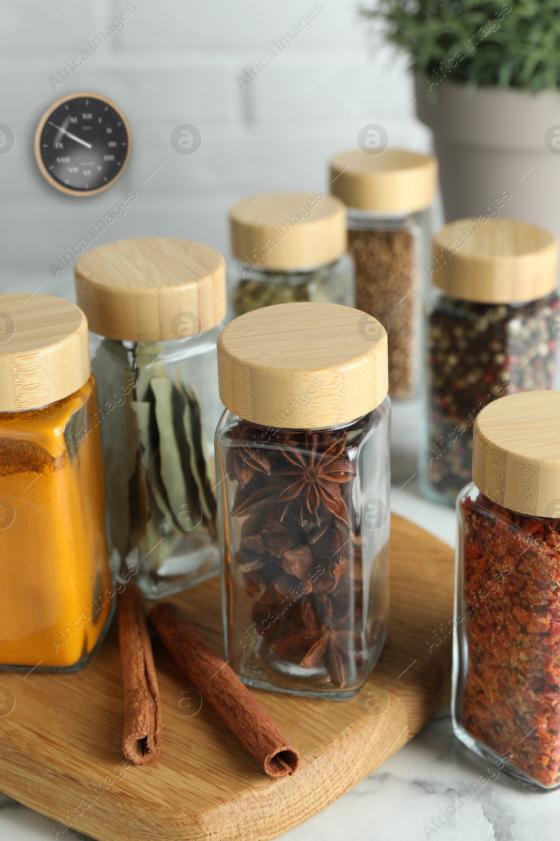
9.50
